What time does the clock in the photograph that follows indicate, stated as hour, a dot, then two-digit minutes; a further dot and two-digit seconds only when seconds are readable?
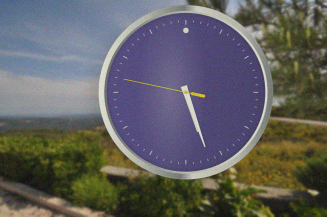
5.26.47
